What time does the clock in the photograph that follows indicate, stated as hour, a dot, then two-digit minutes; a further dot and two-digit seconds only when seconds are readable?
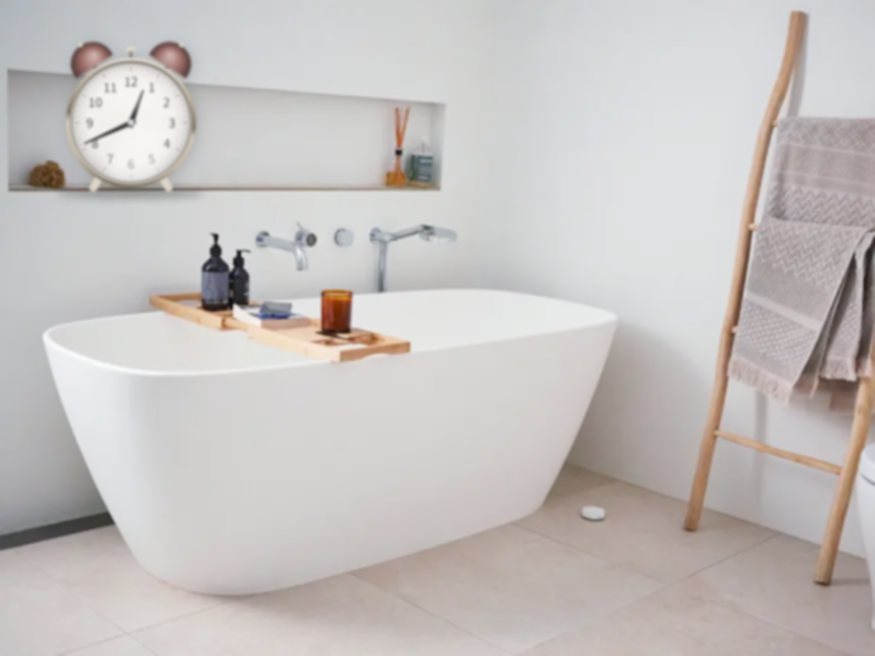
12.41
